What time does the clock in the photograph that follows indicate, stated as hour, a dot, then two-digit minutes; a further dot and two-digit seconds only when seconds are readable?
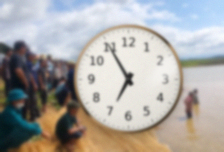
6.55
